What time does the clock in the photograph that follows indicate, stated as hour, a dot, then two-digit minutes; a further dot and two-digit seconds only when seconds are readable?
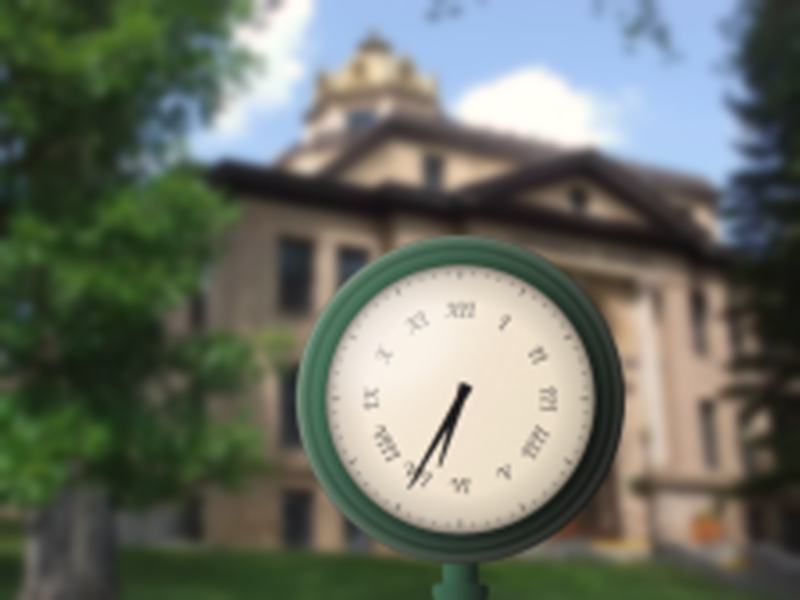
6.35
